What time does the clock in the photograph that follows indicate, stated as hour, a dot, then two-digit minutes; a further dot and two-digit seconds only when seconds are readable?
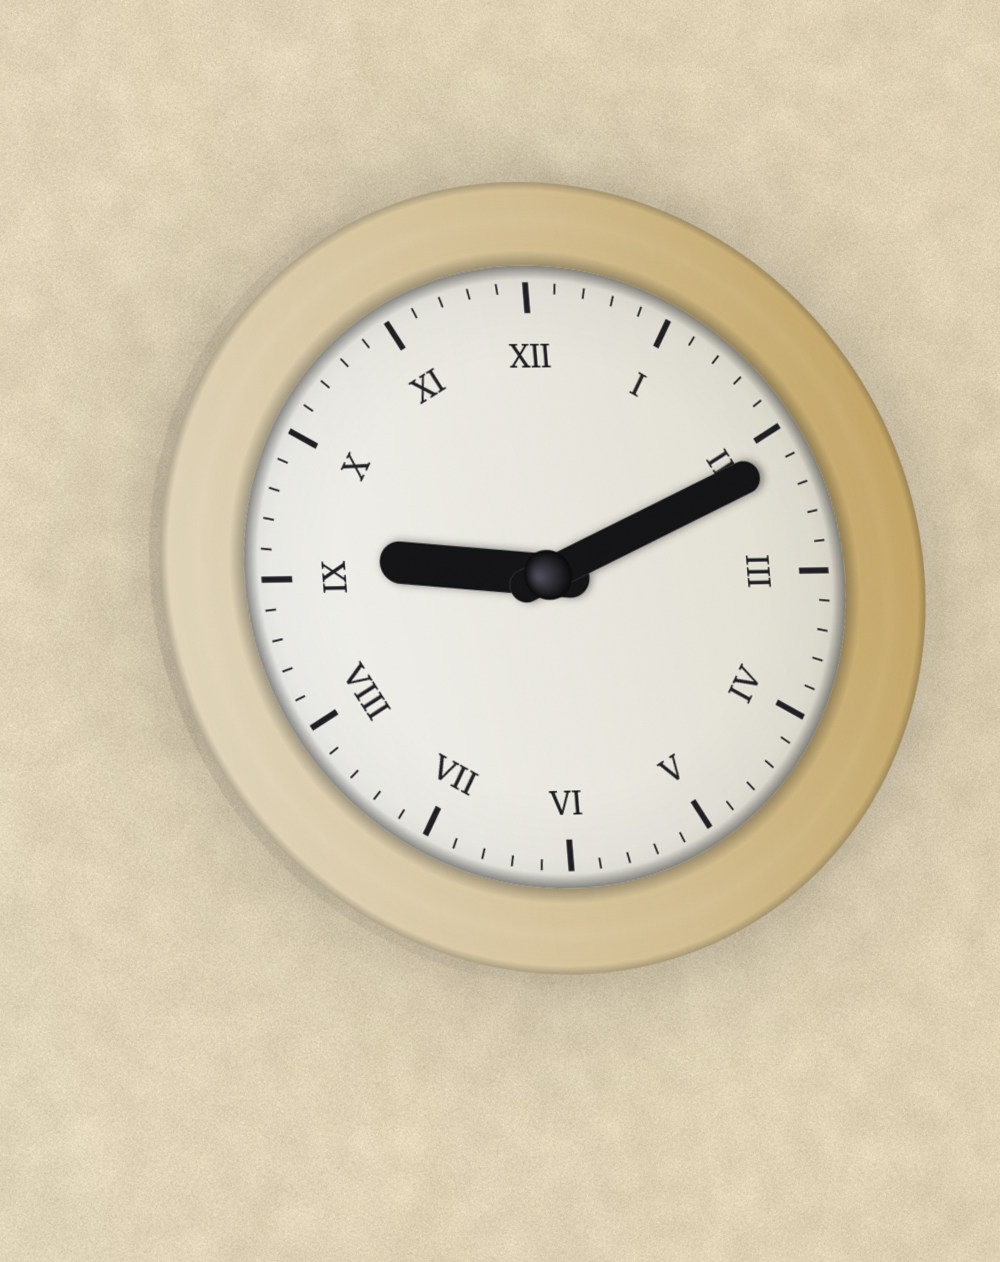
9.11
